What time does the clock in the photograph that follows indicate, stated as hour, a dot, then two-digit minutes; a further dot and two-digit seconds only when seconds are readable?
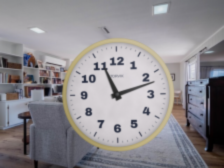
11.12
